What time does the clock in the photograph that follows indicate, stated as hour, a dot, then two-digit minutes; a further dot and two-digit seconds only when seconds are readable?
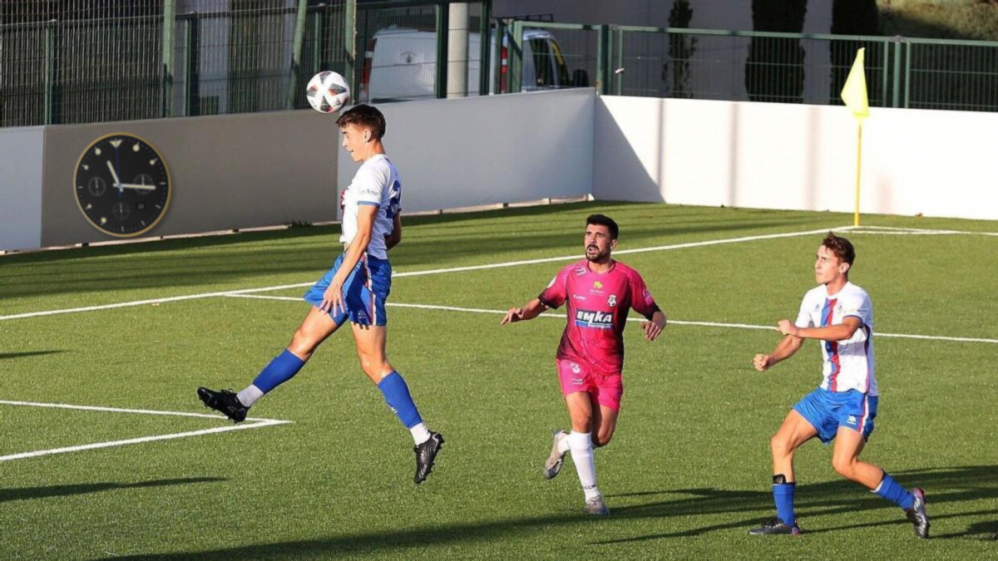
11.16
